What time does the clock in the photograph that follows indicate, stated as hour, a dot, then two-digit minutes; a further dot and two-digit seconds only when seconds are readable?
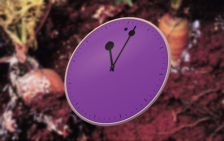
11.02
